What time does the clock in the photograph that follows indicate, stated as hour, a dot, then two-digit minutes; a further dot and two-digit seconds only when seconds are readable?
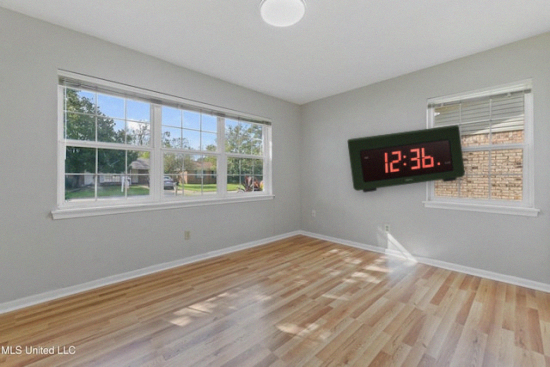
12.36
